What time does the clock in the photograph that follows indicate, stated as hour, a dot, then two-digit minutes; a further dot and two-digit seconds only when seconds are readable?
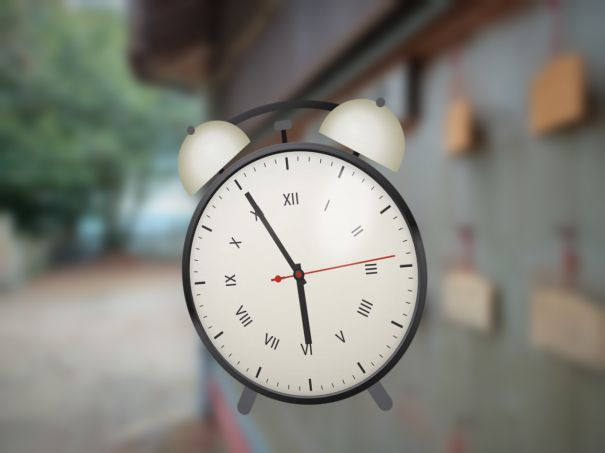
5.55.14
